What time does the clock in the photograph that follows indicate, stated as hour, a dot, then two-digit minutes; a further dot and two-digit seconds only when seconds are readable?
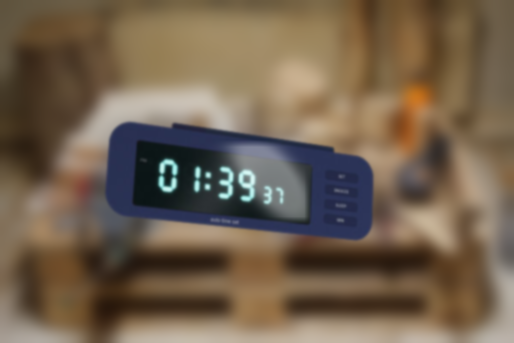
1.39.37
